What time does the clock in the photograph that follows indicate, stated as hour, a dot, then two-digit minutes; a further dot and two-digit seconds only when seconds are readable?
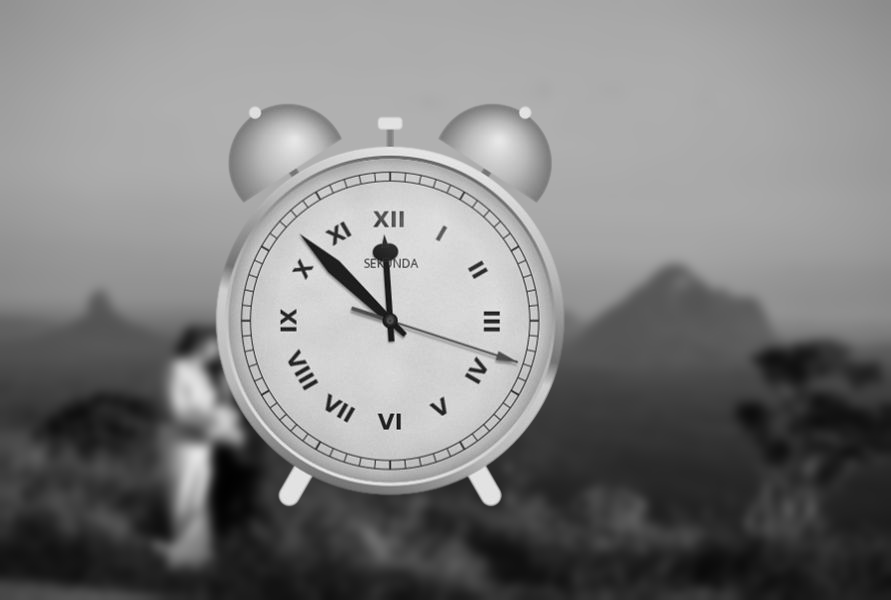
11.52.18
